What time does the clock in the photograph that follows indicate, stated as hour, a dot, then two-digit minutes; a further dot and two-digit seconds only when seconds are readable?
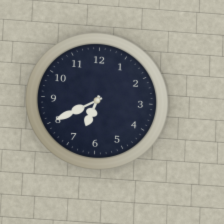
6.40
